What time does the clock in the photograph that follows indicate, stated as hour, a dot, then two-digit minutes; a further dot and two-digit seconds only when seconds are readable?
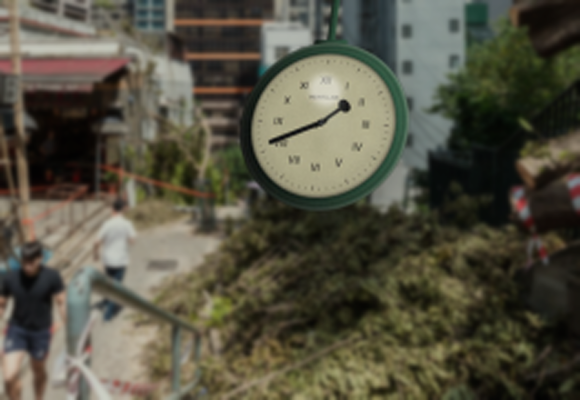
1.41
